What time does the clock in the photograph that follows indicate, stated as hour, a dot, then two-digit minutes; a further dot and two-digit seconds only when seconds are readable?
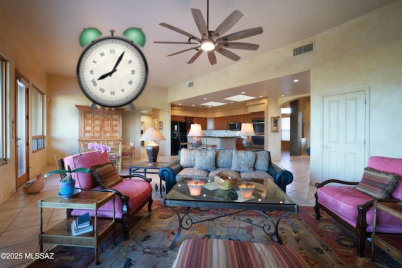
8.05
